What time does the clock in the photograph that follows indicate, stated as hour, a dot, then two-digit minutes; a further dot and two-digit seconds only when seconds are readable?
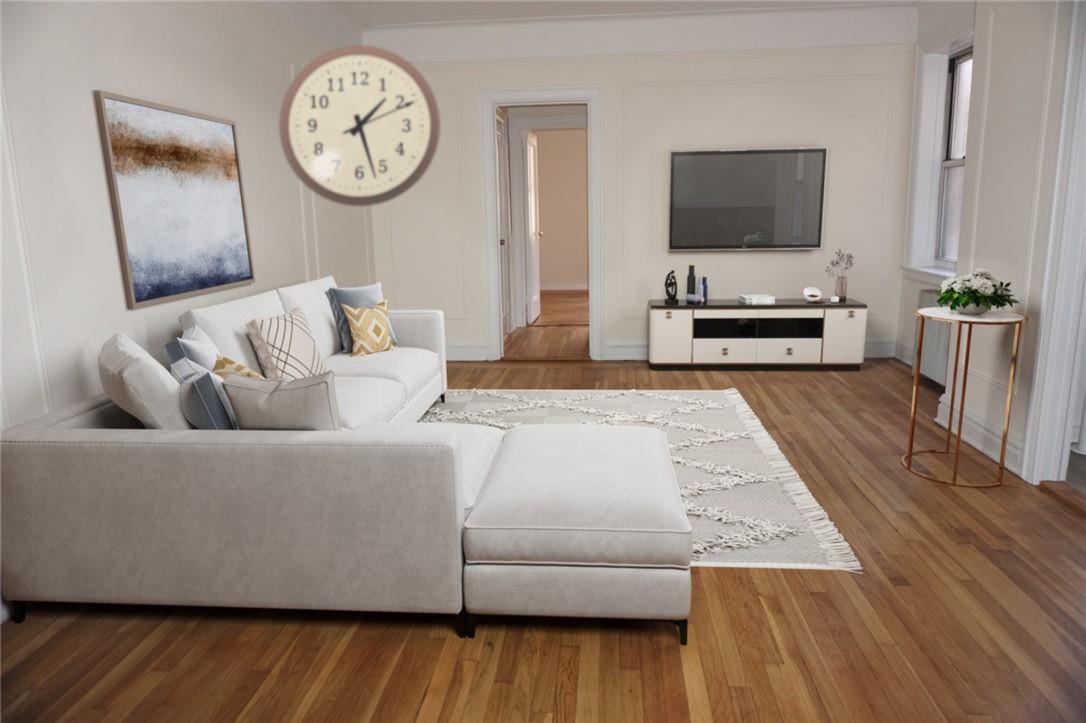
1.27.11
